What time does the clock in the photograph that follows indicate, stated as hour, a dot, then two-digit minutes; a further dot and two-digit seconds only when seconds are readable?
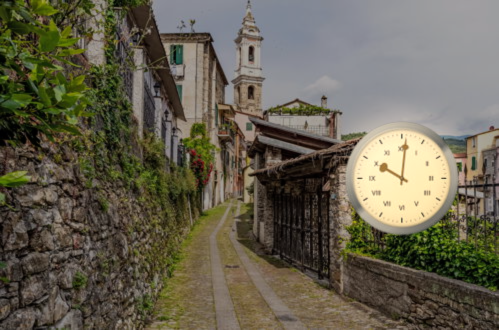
10.01
